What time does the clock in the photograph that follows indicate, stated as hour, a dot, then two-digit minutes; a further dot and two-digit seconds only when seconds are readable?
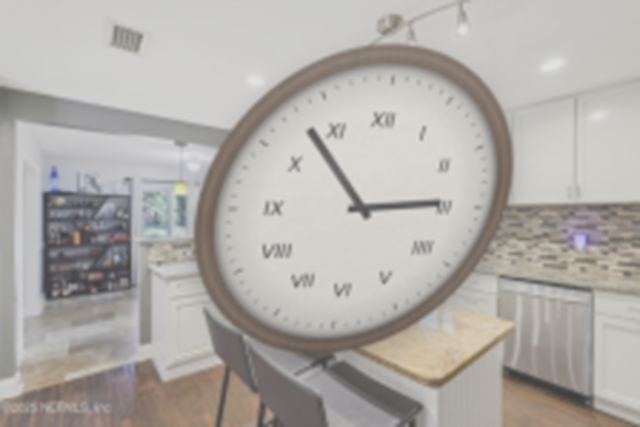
2.53
